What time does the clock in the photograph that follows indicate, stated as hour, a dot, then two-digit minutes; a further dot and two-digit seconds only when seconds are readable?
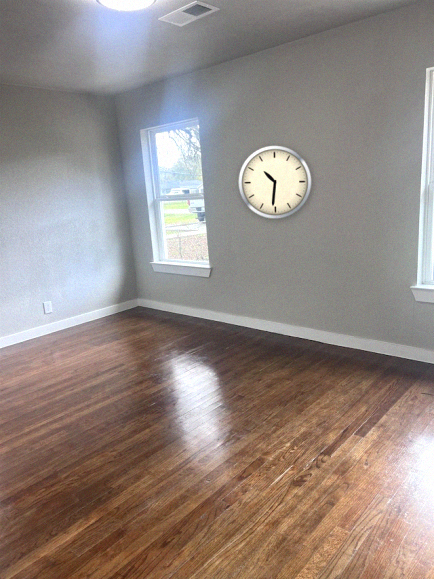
10.31
